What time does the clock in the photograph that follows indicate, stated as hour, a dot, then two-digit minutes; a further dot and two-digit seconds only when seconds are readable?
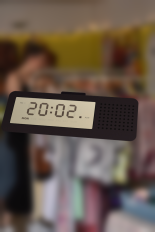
20.02
